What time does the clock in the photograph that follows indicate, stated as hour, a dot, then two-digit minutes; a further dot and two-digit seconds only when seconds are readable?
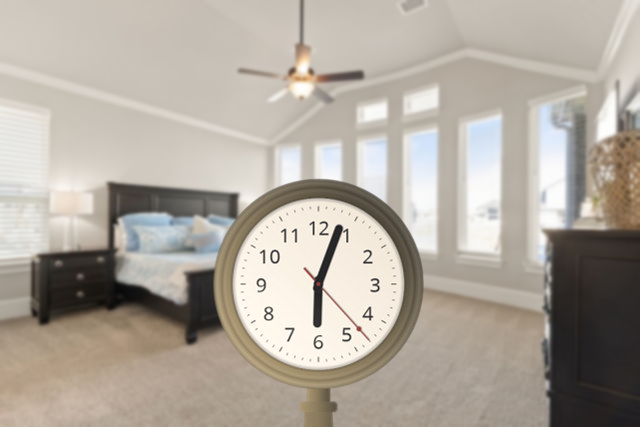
6.03.23
